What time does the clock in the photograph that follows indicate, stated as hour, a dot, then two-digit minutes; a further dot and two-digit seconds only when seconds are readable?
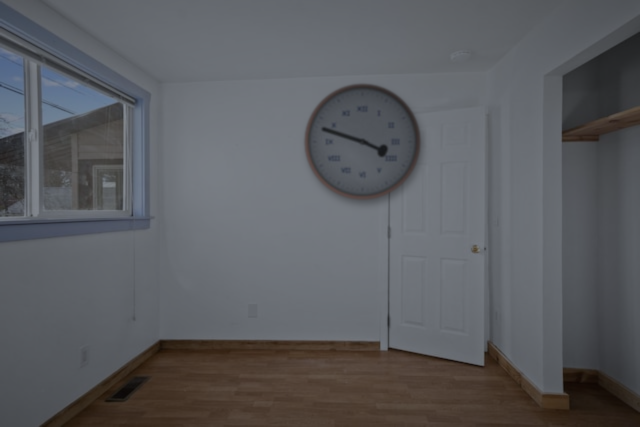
3.48
